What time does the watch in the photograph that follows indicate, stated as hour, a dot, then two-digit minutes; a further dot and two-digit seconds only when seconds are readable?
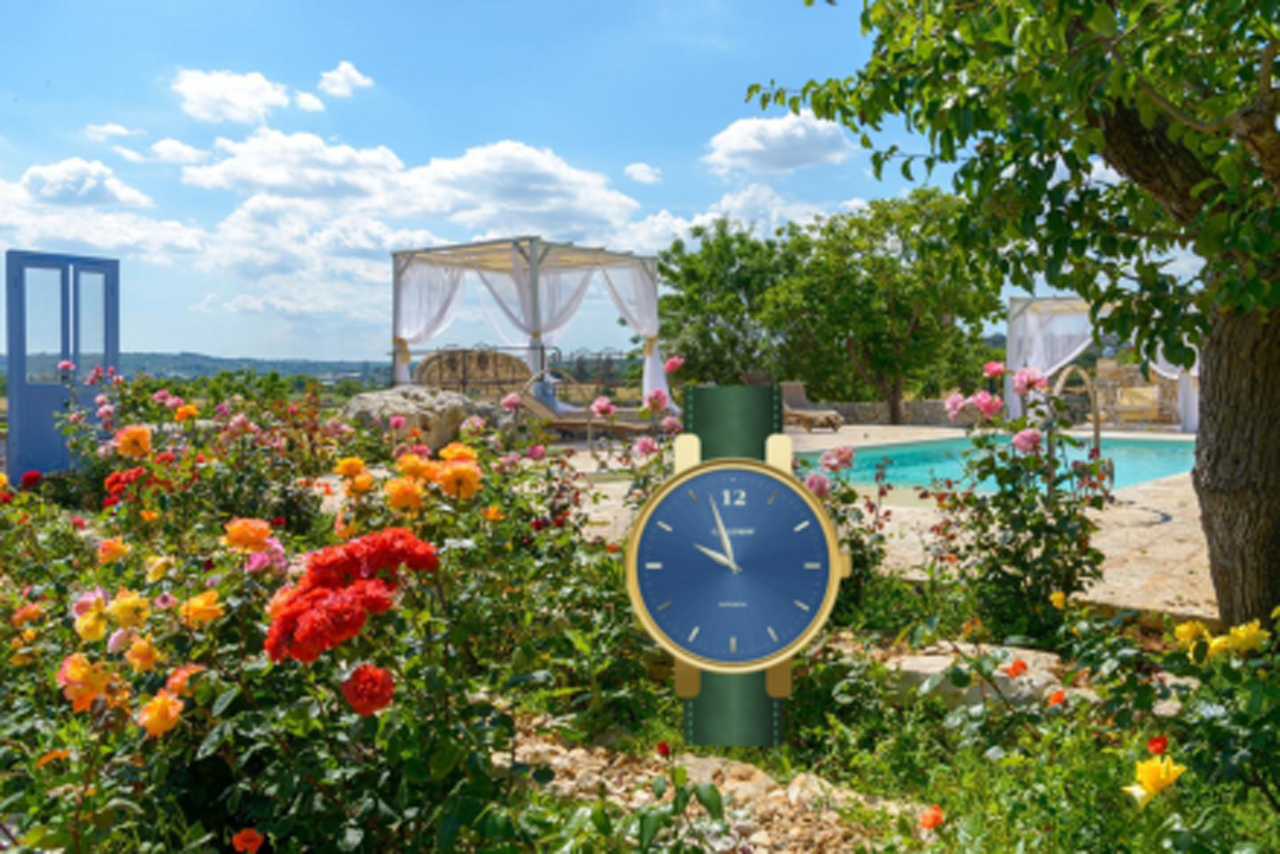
9.57
